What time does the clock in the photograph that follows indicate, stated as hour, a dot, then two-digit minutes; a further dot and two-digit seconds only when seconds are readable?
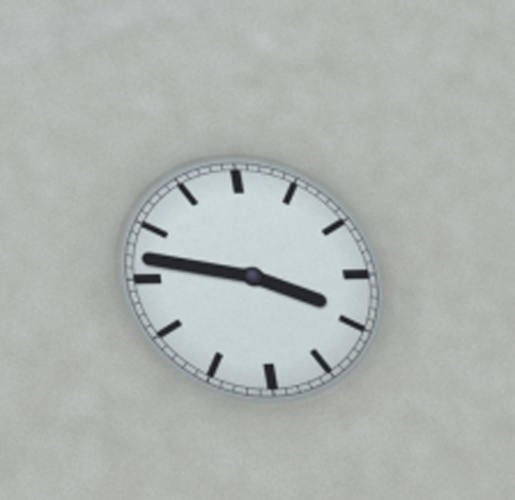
3.47
